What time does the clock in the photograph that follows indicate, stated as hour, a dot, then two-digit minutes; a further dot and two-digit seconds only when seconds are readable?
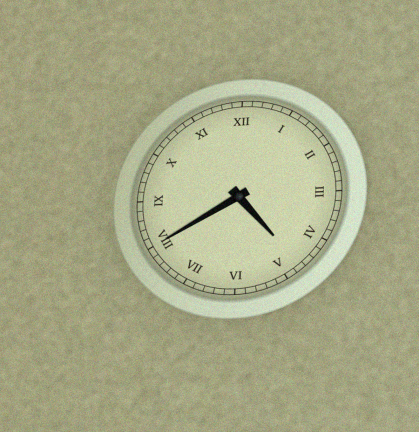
4.40
